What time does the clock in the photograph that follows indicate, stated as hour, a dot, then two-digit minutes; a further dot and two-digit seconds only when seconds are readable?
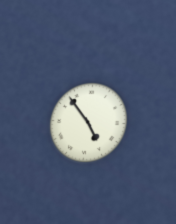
4.53
